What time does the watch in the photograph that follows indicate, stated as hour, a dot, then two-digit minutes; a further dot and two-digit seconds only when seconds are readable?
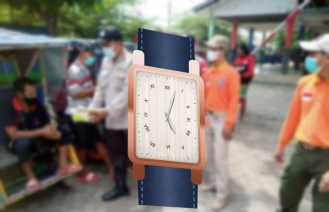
5.03
